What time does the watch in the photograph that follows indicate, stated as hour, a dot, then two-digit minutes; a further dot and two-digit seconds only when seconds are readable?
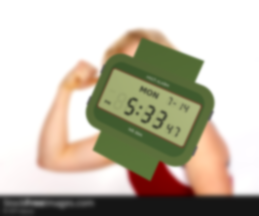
5.33
